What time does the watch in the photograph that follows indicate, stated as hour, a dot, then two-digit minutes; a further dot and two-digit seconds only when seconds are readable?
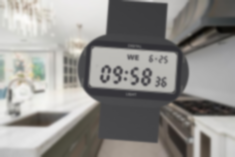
9.58
